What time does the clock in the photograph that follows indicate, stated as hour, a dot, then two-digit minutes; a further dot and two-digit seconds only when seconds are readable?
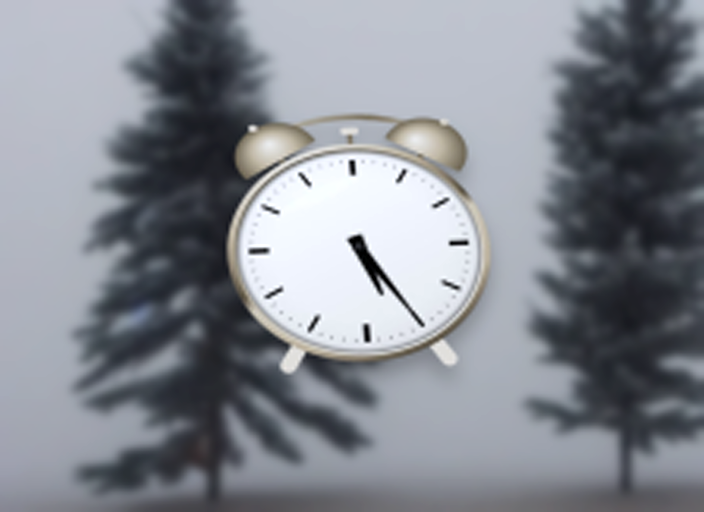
5.25
